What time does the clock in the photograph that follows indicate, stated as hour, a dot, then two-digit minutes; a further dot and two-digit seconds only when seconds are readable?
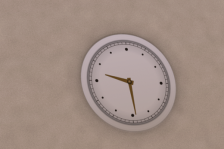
9.29
